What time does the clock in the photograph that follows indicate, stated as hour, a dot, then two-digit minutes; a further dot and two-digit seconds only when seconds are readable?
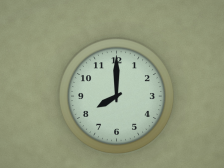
8.00
